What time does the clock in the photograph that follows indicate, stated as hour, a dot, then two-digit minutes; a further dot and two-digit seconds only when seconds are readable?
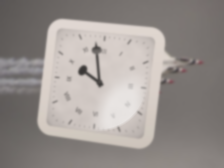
9.58
